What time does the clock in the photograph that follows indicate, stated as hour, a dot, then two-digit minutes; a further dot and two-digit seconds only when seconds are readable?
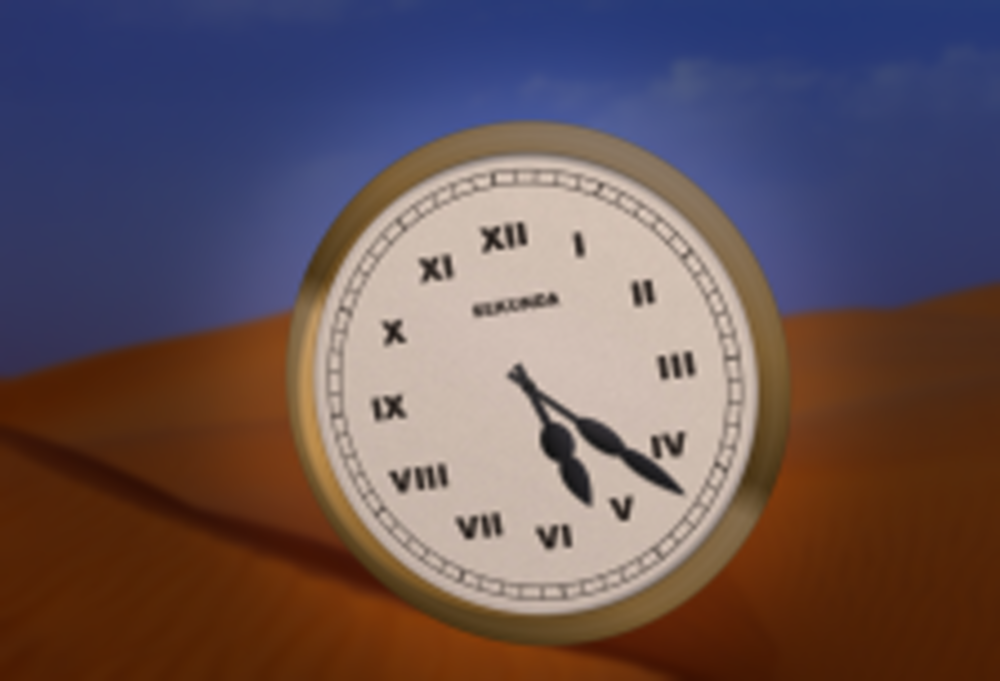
5.22
